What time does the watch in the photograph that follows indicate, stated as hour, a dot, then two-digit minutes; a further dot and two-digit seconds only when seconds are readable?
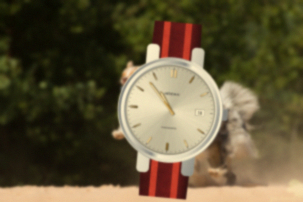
10.53
